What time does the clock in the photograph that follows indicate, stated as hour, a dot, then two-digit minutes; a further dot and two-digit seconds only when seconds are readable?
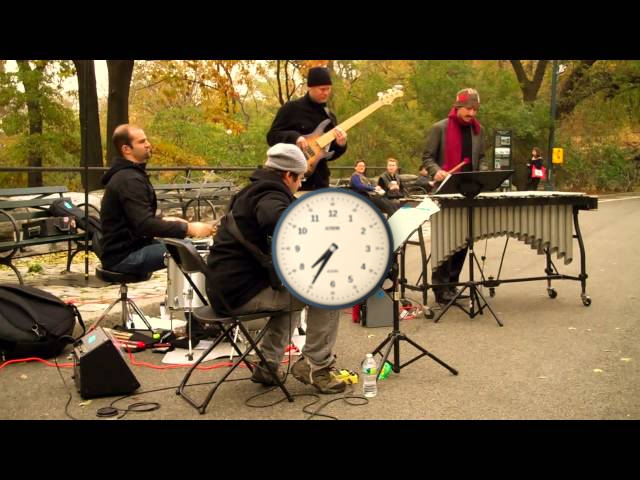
7.35
